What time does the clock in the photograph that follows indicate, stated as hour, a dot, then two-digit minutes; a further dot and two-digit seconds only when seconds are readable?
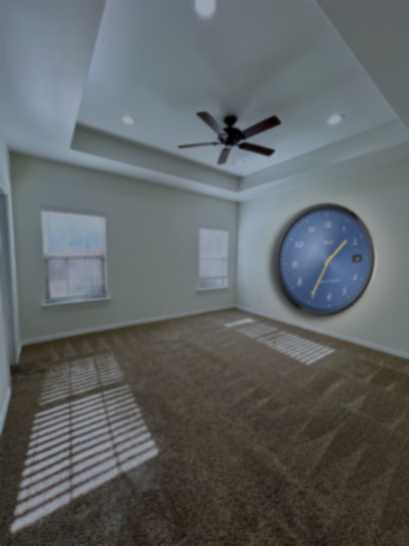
1.35
